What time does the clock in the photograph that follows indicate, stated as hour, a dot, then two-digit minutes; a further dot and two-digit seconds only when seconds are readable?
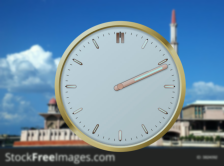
2.11
